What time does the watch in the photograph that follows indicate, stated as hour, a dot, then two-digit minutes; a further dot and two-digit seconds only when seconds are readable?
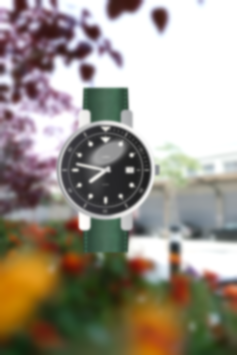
7.47
